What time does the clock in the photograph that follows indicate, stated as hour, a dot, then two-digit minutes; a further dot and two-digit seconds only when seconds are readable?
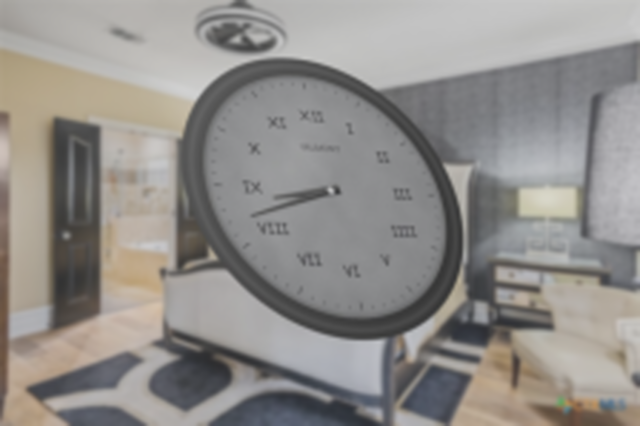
8.42
